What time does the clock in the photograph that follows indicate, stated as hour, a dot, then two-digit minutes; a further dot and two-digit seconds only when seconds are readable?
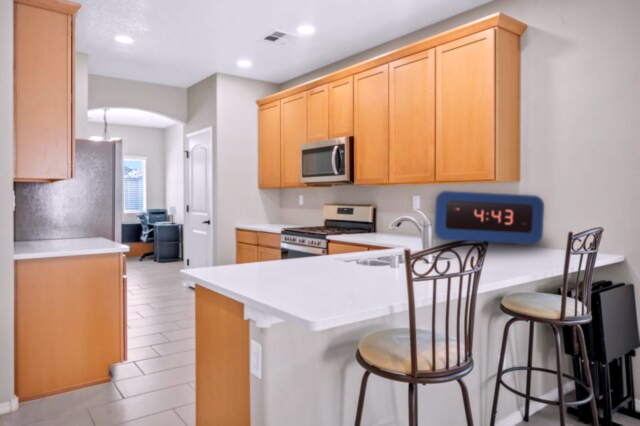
4.43
